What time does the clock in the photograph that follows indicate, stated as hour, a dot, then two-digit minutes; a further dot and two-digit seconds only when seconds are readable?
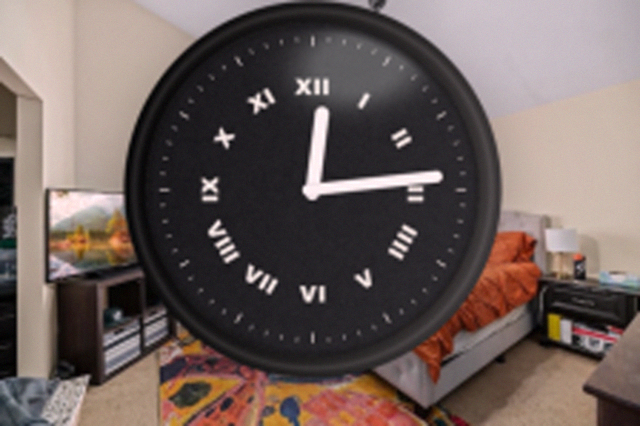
12.14
